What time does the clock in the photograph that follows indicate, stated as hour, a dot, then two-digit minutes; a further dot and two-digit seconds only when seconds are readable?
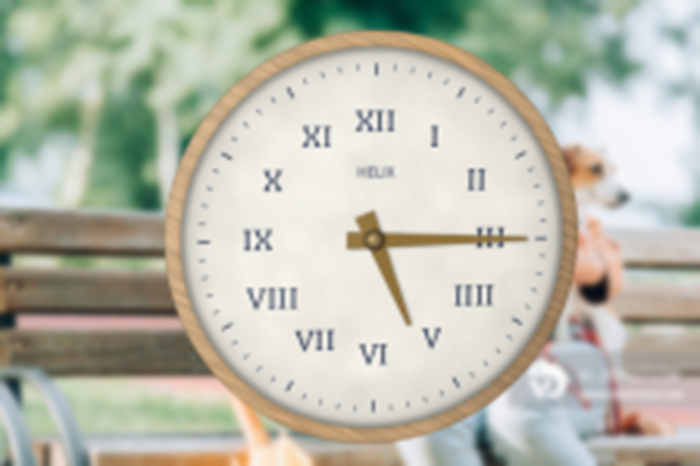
5.15
